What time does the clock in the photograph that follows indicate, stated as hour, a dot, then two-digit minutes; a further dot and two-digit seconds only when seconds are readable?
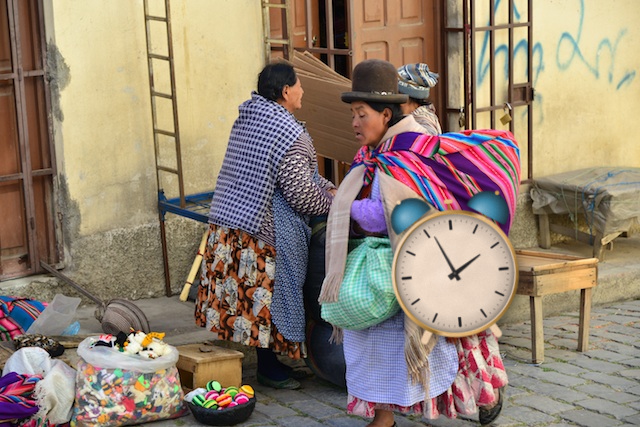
1.56
